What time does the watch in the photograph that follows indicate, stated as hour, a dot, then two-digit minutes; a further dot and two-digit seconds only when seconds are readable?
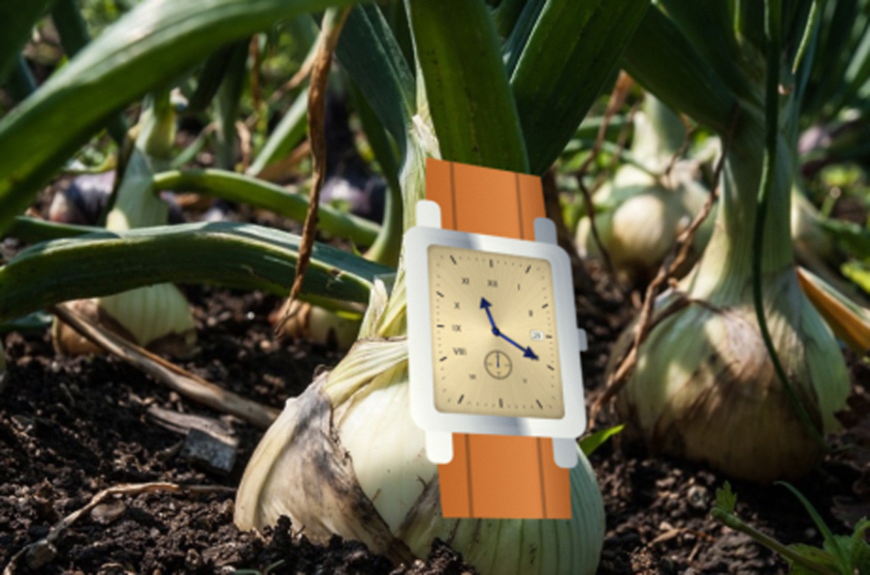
11.20
